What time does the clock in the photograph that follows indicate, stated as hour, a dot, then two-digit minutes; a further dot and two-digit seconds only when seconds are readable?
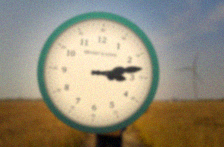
3.13
